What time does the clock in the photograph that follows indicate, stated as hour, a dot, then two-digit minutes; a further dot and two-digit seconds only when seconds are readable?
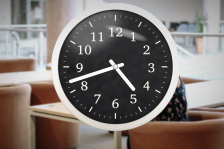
4.42
